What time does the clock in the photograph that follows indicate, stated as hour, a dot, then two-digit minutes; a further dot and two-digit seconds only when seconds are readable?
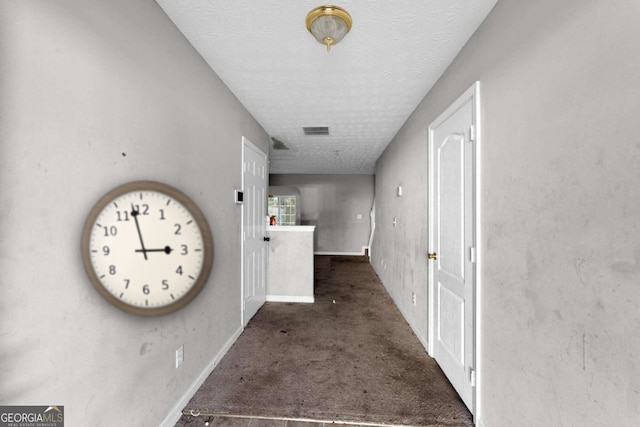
2.58
